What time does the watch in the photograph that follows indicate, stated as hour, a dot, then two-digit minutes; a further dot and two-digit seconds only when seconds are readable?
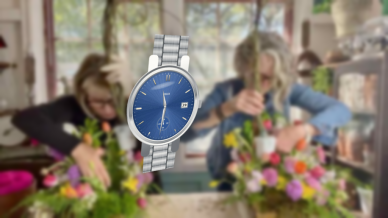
11.31
